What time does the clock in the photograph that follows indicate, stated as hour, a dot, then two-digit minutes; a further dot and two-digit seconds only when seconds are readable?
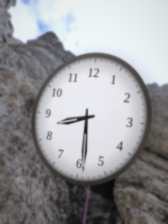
8.29
